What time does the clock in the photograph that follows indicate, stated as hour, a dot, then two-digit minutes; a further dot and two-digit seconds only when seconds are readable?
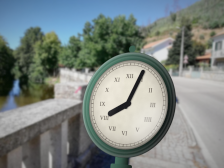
8.04
